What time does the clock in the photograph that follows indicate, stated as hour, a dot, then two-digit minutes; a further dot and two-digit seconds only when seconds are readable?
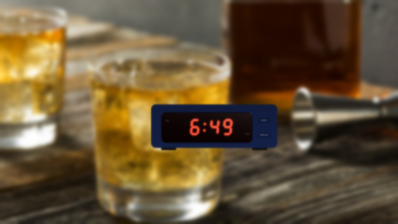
6.49
